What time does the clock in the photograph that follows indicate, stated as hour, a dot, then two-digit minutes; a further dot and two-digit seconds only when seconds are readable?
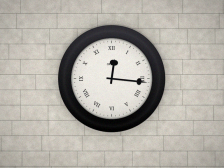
12.16
